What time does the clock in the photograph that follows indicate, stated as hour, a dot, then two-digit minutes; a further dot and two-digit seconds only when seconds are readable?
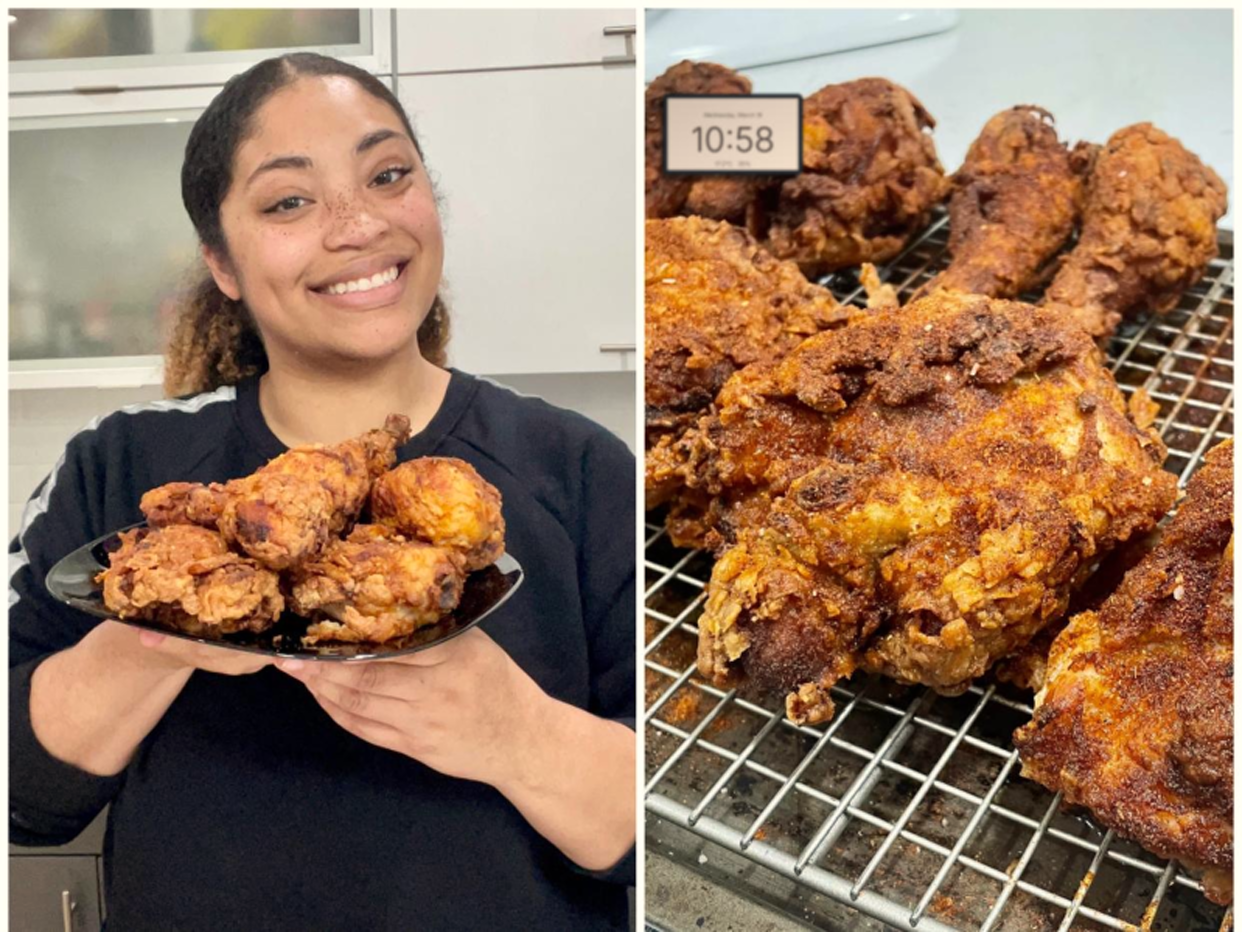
10.58
